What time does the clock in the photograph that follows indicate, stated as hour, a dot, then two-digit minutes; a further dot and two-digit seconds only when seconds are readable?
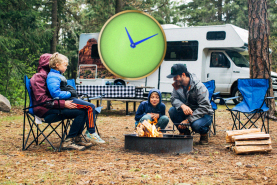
11.11
